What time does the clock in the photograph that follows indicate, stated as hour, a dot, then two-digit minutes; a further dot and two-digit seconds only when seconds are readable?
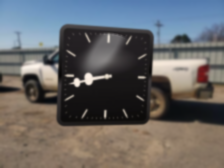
8.43
